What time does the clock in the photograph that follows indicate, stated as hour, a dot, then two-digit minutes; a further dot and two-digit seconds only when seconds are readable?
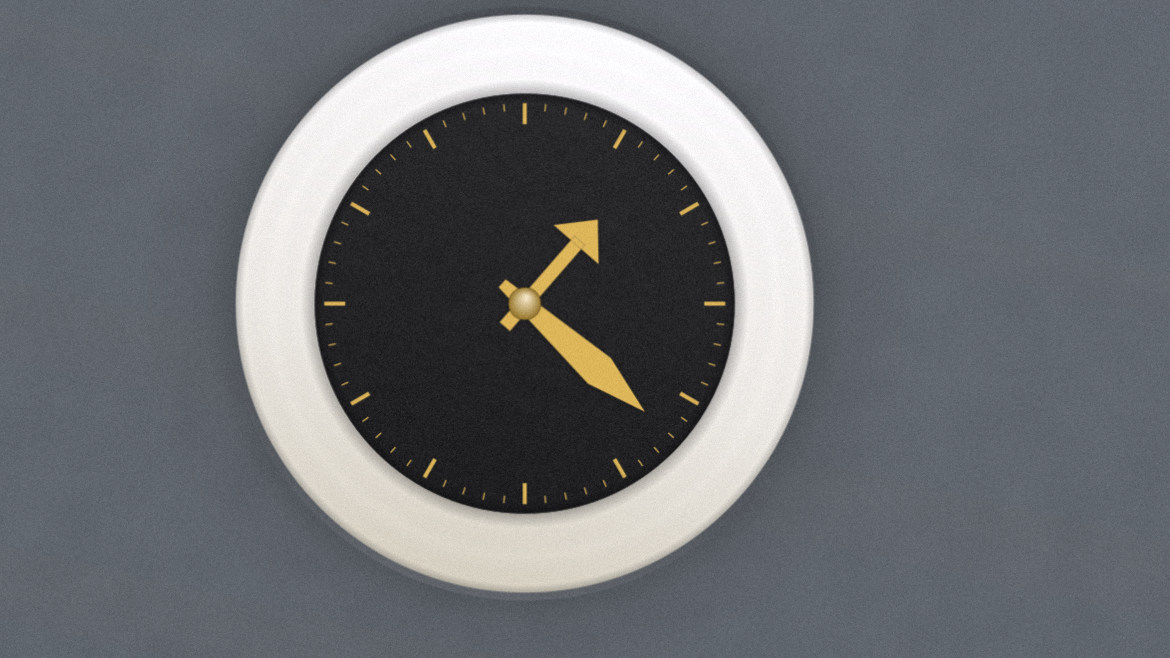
1.22
